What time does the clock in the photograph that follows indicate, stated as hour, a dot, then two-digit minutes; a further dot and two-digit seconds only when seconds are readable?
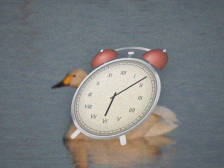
6.08
